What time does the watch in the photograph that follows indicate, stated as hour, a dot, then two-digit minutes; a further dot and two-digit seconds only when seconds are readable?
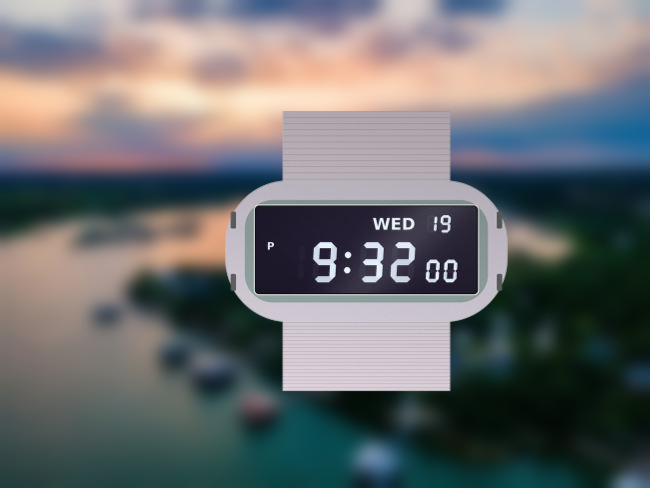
9.32.00
